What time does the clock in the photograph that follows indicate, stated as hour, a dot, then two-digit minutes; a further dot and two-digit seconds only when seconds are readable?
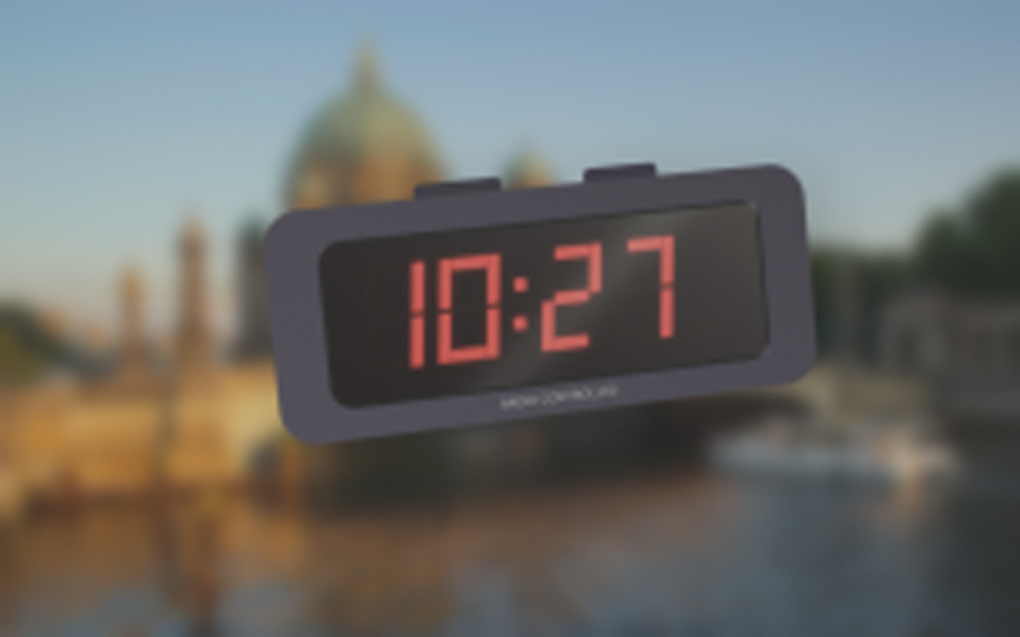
10.27
